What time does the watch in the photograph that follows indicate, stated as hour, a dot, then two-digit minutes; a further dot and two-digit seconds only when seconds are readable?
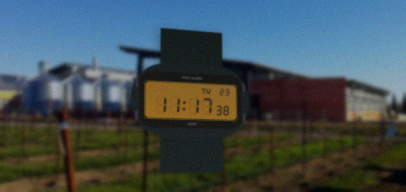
11.17.38
